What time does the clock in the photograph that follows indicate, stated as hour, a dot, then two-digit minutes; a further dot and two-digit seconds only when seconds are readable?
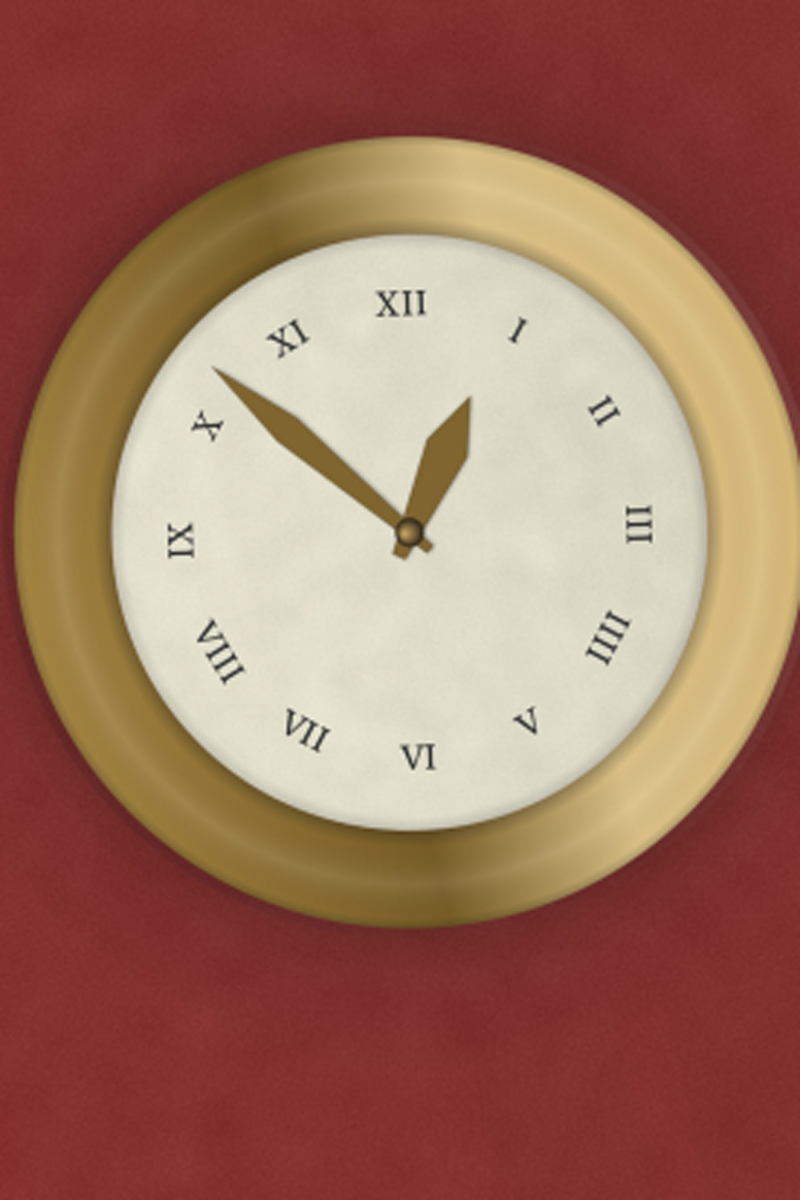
12.52
